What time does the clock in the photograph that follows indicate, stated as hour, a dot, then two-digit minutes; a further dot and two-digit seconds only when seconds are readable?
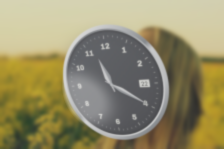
11.20
